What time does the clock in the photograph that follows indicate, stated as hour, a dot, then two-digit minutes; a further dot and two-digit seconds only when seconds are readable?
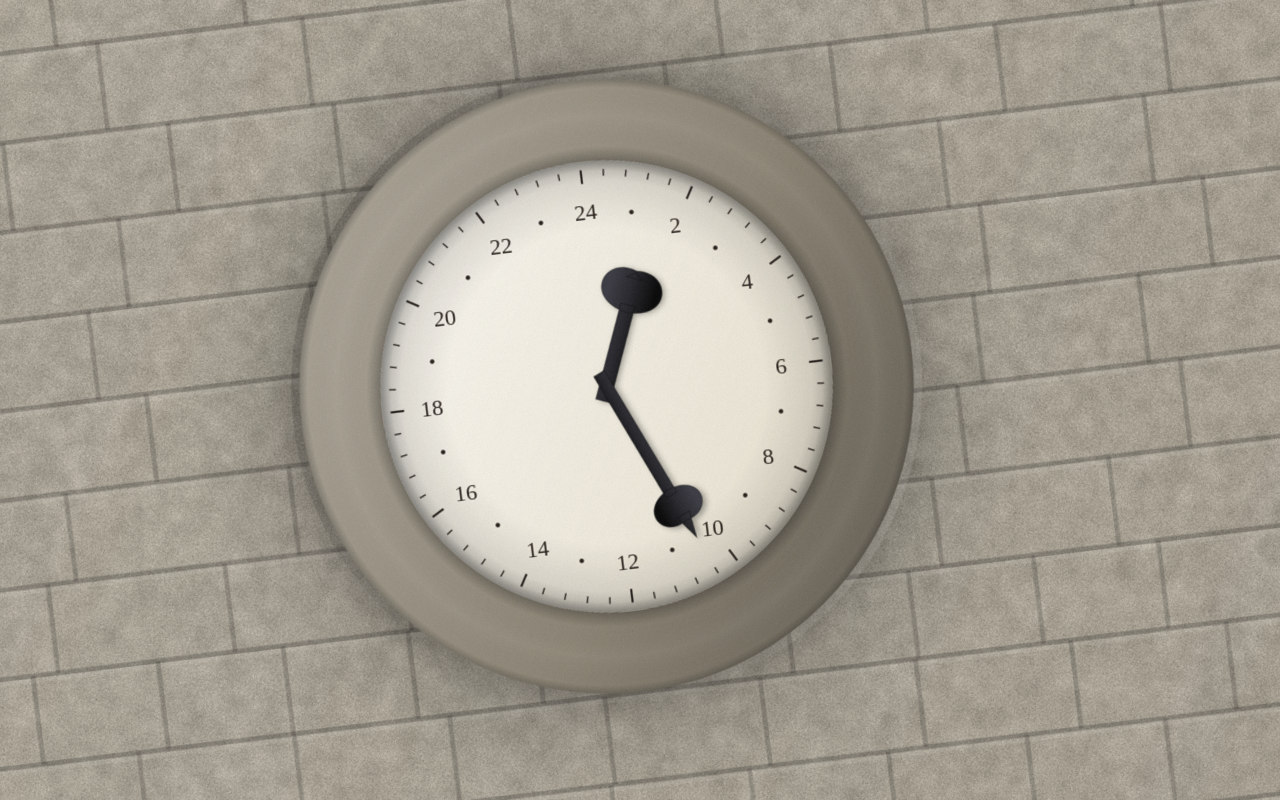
1.26
